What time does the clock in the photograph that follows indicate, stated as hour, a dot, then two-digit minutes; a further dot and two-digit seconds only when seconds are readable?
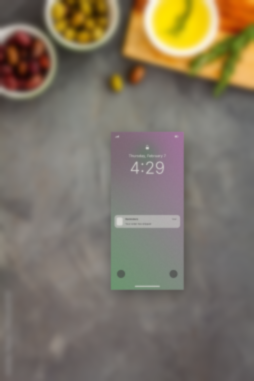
4.29
